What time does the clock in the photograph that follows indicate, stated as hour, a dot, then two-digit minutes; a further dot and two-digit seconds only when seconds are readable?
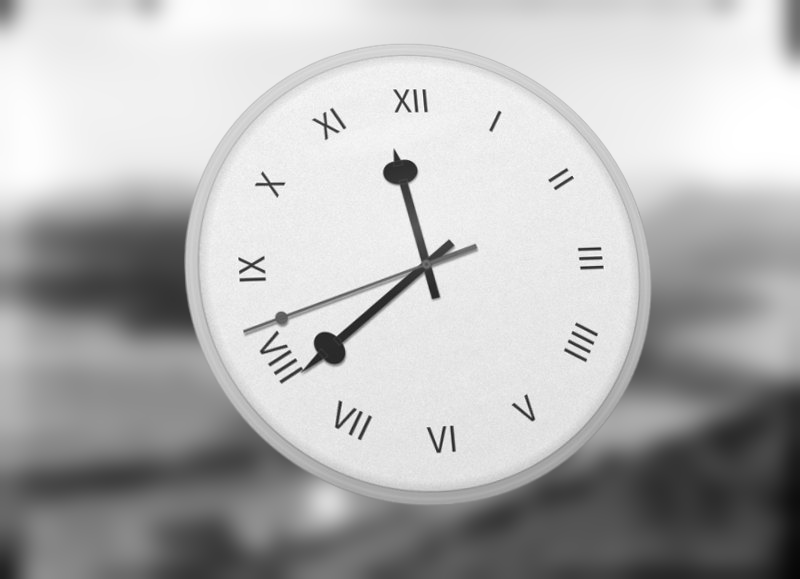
11.38.42
